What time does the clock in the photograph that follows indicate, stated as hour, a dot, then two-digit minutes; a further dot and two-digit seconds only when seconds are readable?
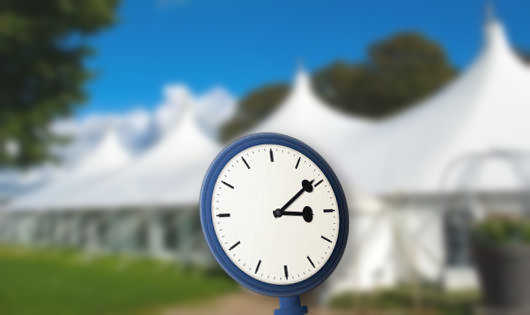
3.09
